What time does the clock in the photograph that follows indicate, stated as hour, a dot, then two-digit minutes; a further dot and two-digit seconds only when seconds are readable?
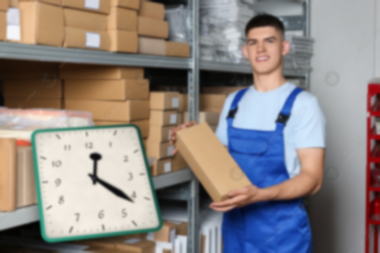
12.22
